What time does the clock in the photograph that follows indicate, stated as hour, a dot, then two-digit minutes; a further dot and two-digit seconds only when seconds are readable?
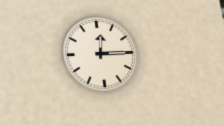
12.15
